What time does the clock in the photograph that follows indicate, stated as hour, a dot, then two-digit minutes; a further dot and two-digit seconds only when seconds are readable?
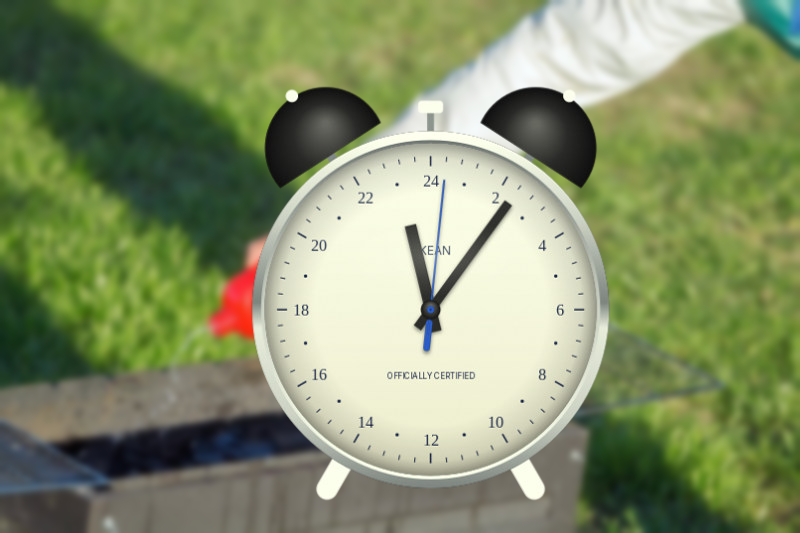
23.06.01
